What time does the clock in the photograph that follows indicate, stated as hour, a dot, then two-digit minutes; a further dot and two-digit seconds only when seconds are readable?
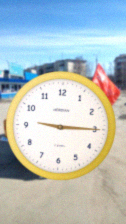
9.15
